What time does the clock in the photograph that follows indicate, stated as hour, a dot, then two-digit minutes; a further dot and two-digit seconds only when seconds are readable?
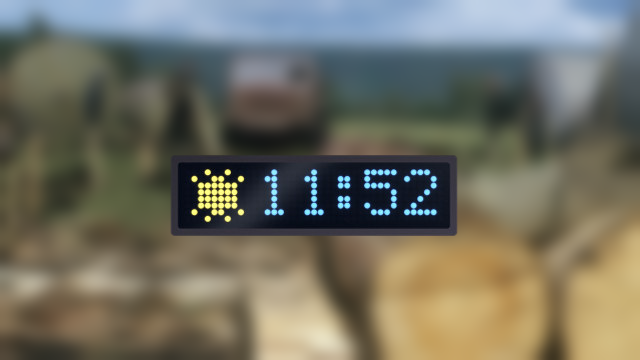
11.52
